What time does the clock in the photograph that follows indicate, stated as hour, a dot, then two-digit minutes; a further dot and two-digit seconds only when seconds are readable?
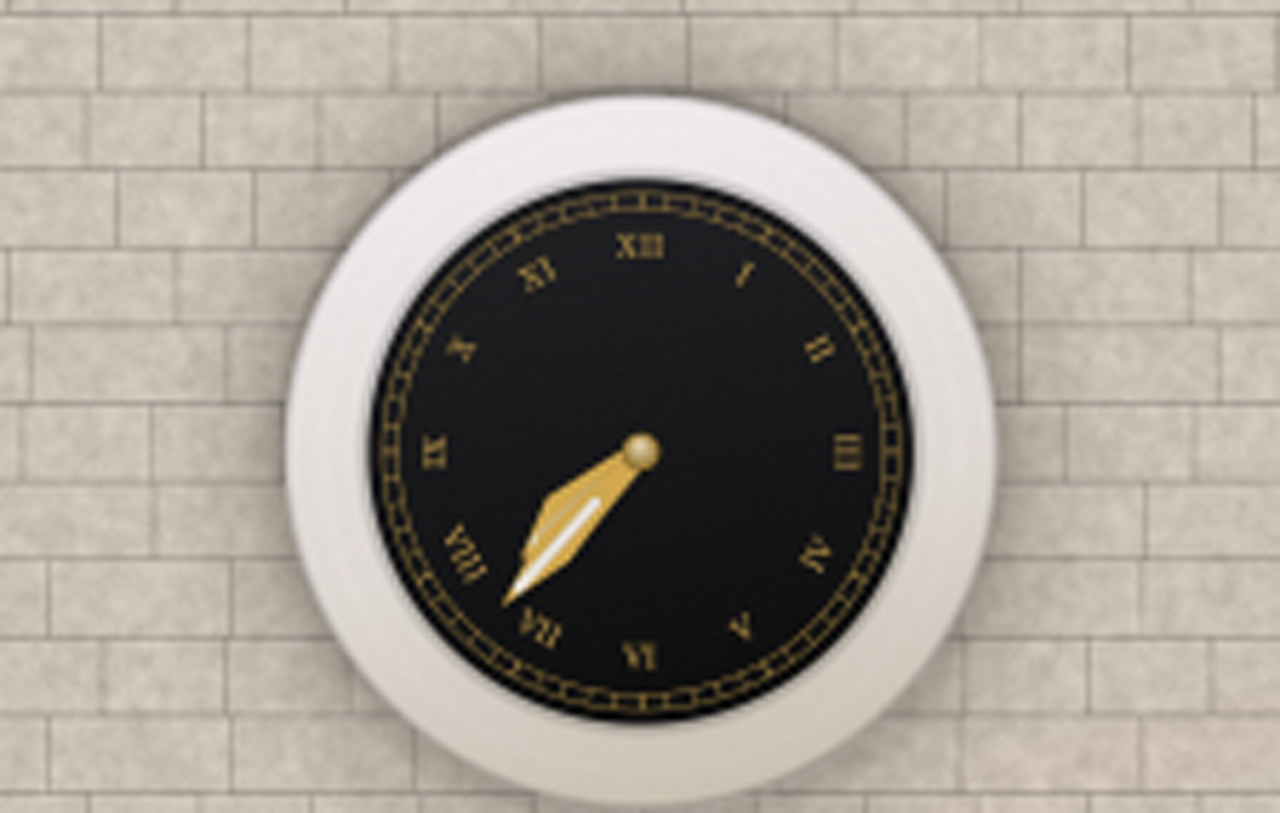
7.37
